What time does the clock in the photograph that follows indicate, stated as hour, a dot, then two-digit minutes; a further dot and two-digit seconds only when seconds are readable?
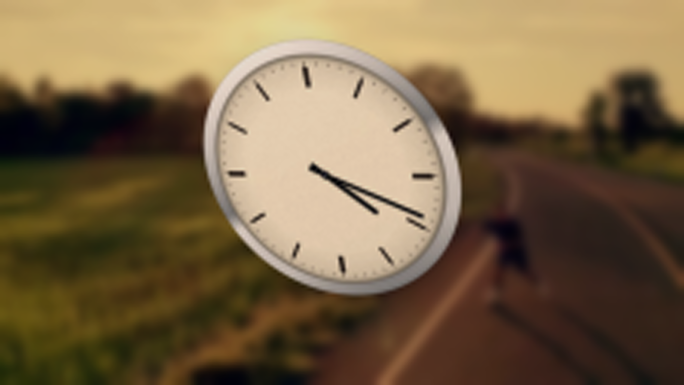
4.19
